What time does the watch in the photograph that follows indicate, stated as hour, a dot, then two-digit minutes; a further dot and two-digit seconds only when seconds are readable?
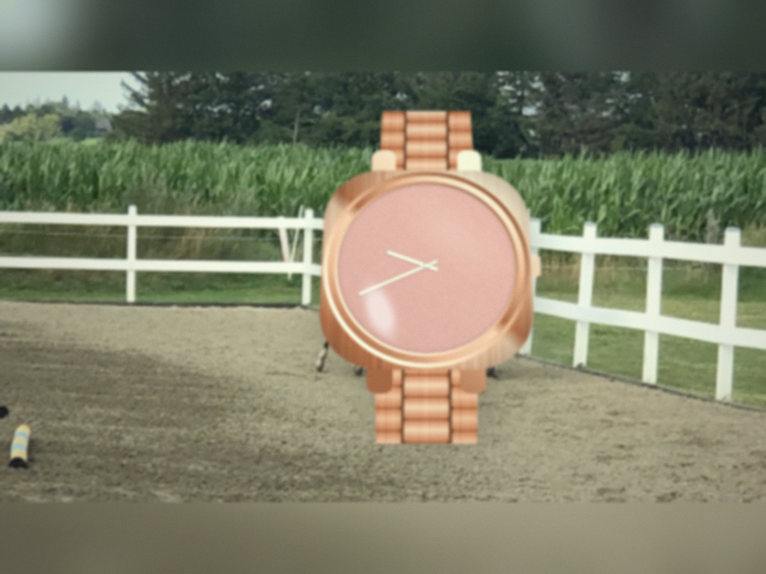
9.41
